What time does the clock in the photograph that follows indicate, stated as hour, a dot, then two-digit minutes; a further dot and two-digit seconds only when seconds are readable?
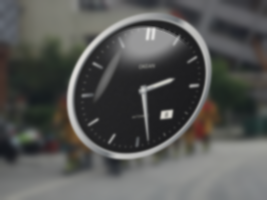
2.28
